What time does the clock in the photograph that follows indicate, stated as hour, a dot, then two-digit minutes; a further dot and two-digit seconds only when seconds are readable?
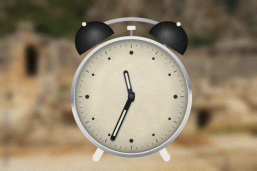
11.34
